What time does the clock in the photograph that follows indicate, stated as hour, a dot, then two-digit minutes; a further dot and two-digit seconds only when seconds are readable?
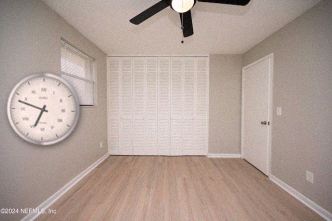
6.48
